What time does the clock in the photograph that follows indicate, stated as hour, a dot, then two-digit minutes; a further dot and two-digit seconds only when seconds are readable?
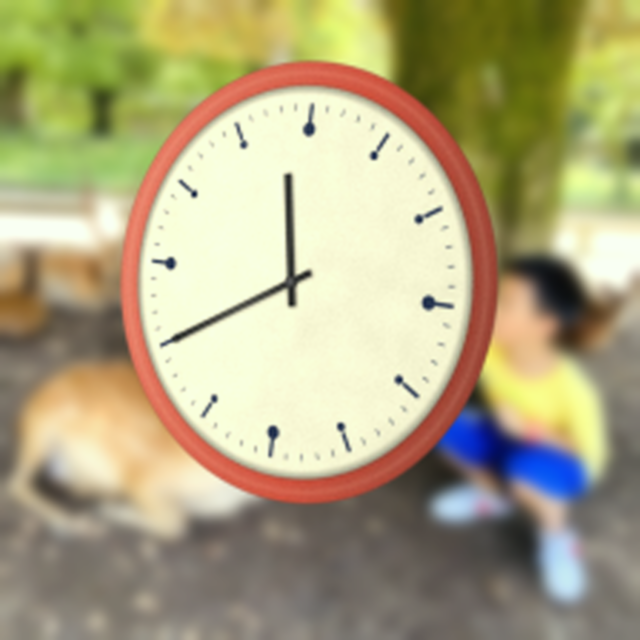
11.40
